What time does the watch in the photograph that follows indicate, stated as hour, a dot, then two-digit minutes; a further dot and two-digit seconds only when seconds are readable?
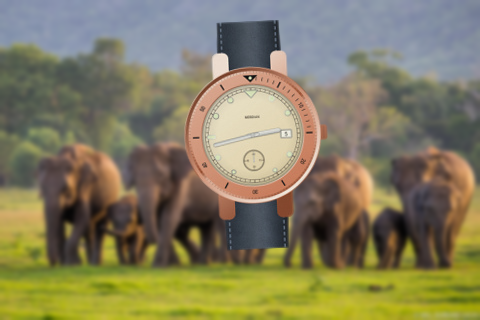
2.43
